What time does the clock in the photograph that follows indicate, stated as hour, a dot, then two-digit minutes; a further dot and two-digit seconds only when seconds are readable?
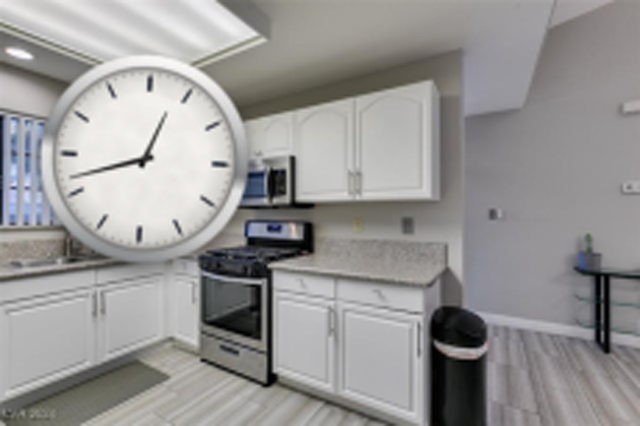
12.42
